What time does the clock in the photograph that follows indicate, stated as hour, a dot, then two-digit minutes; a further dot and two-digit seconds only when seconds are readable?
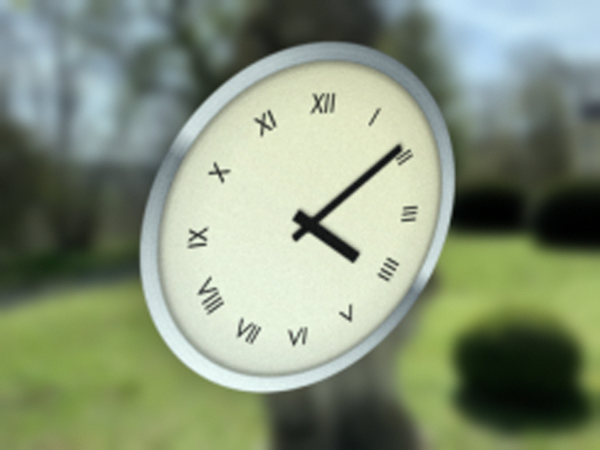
4.09
